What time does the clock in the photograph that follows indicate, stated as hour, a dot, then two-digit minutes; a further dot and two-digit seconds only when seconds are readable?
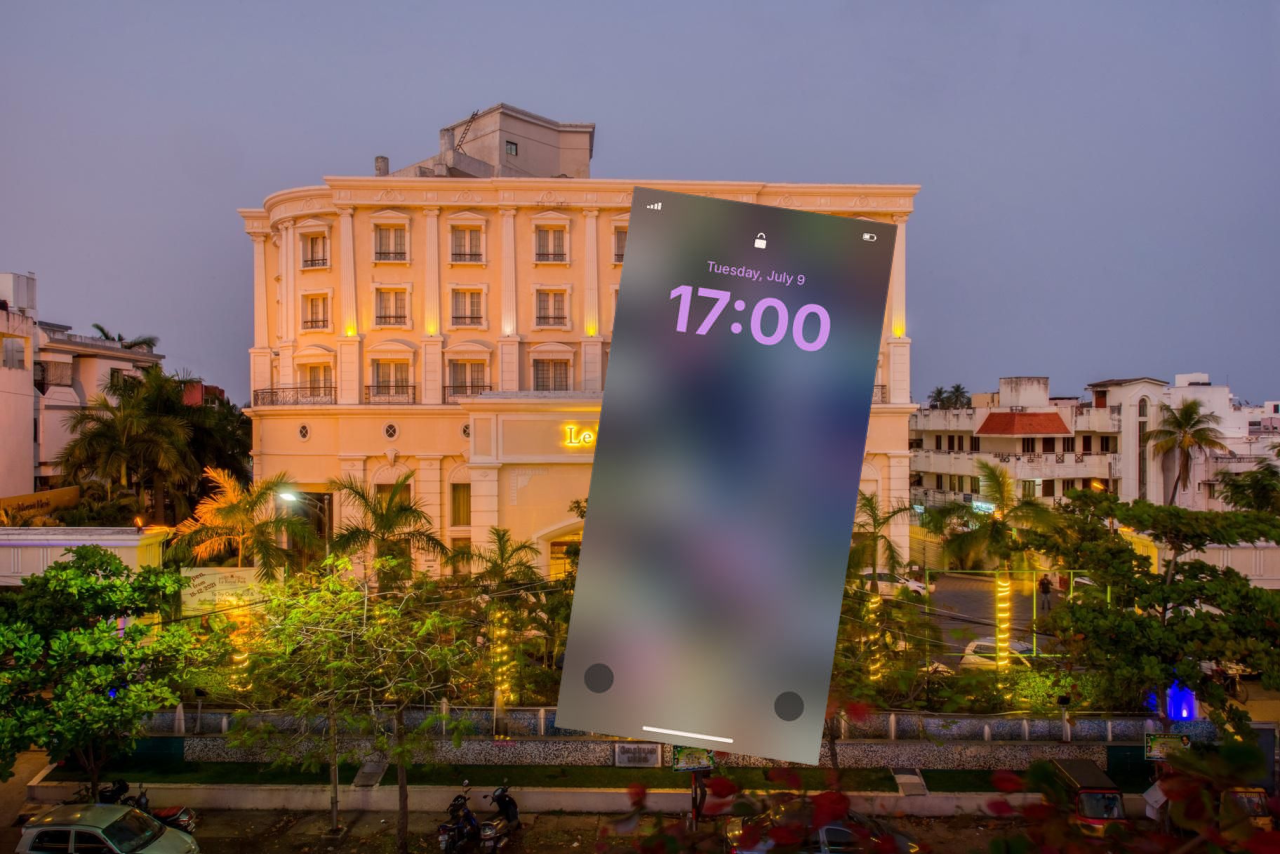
17.00
